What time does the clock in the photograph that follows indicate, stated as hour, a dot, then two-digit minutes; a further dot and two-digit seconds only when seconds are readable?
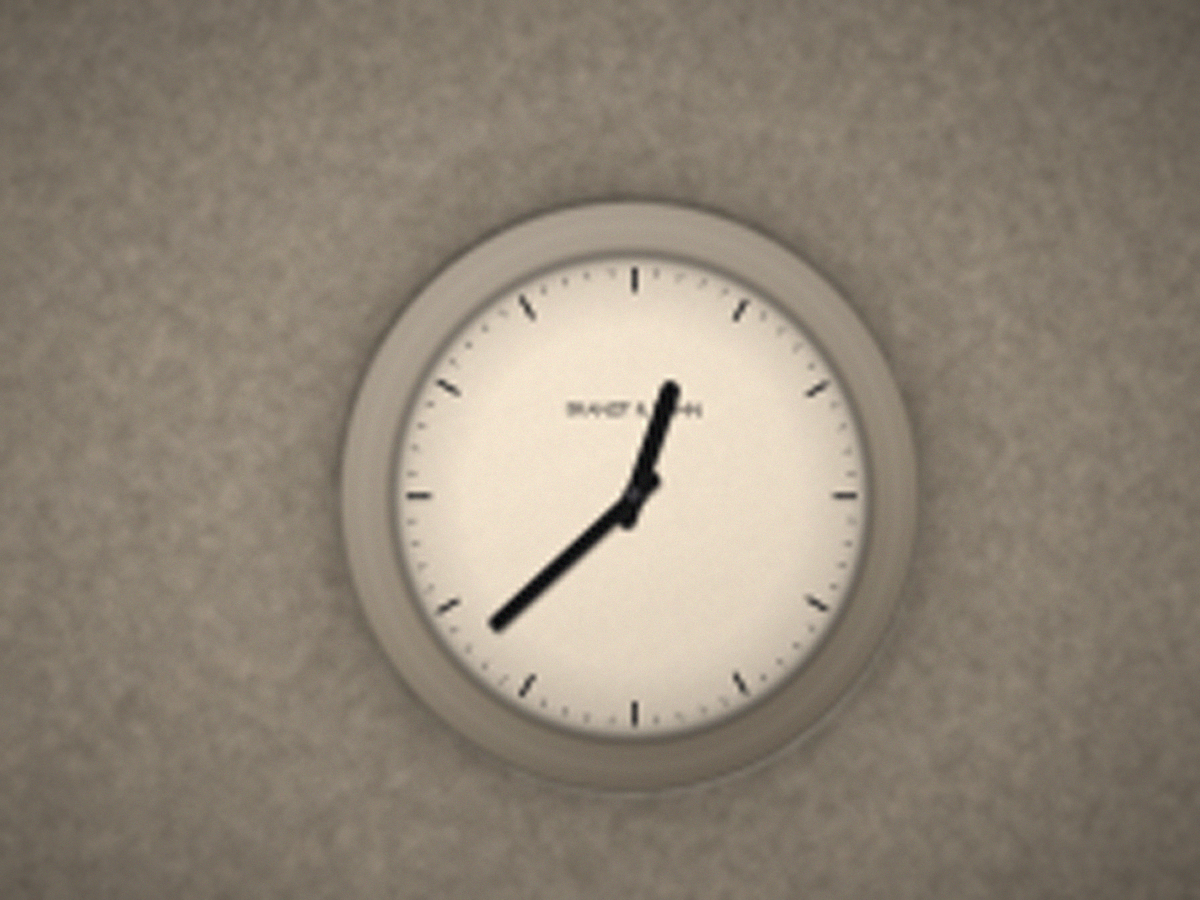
12.38
